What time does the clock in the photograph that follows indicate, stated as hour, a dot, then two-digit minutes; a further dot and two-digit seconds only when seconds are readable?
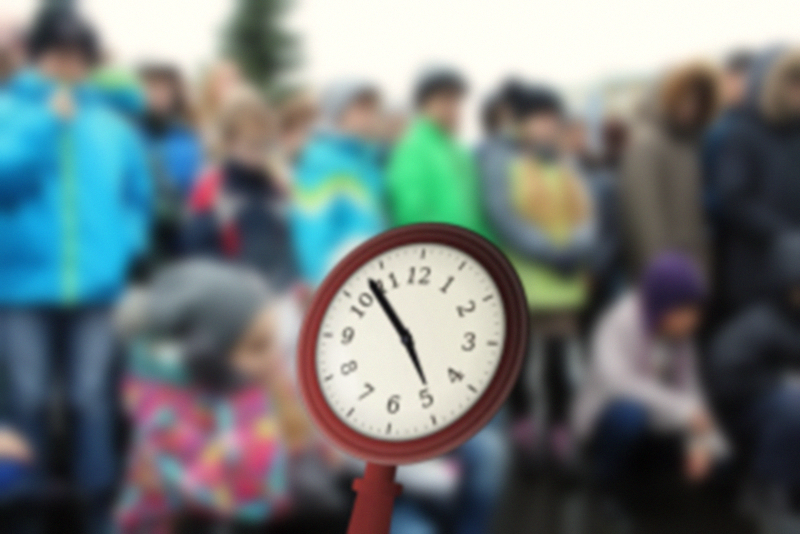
4.53
